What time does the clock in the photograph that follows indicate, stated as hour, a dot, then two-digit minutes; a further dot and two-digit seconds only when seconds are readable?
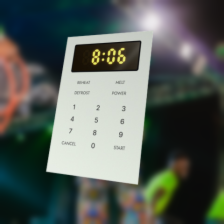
8.06
